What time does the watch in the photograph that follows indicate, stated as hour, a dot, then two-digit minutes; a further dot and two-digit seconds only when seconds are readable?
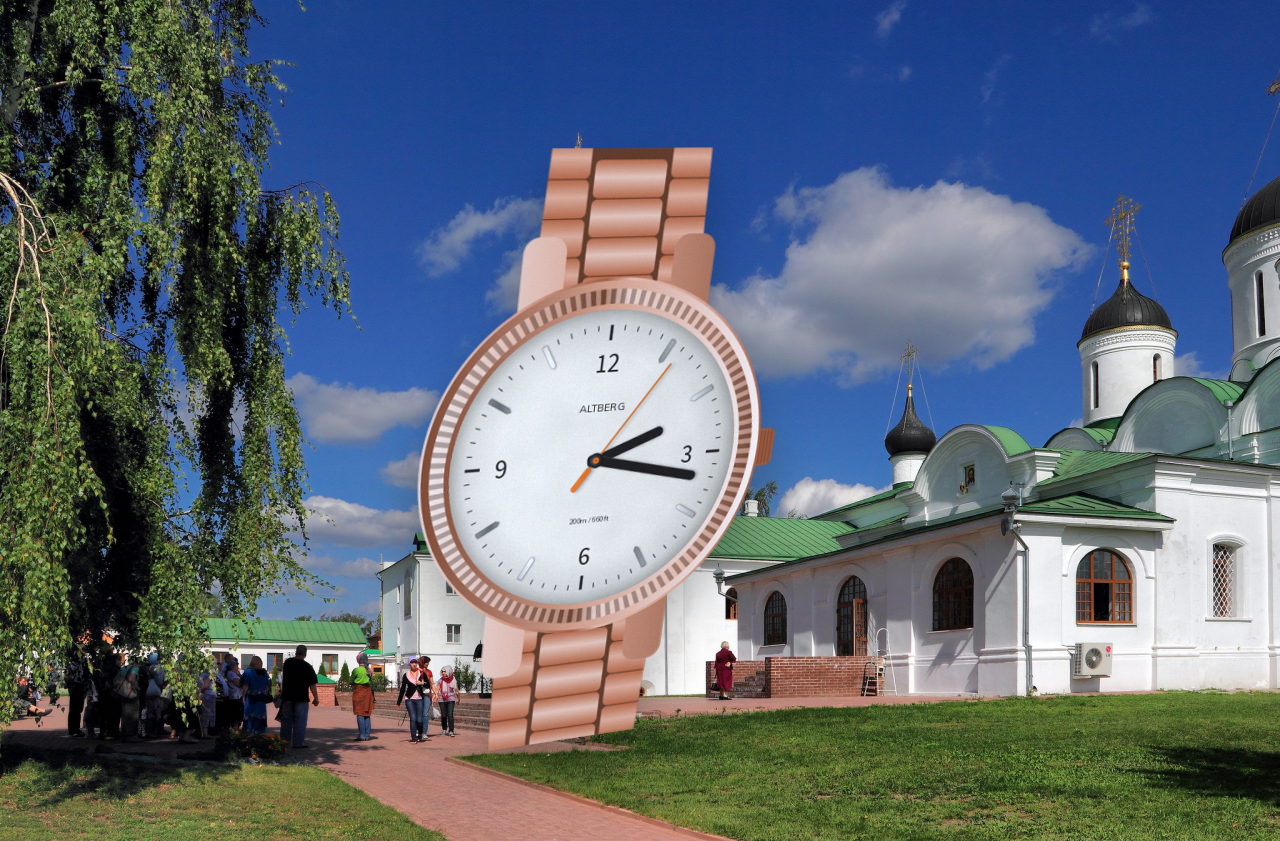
2.17.06
